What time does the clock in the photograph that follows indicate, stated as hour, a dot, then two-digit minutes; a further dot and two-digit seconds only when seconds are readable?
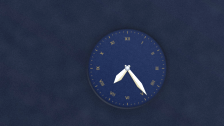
7.24
